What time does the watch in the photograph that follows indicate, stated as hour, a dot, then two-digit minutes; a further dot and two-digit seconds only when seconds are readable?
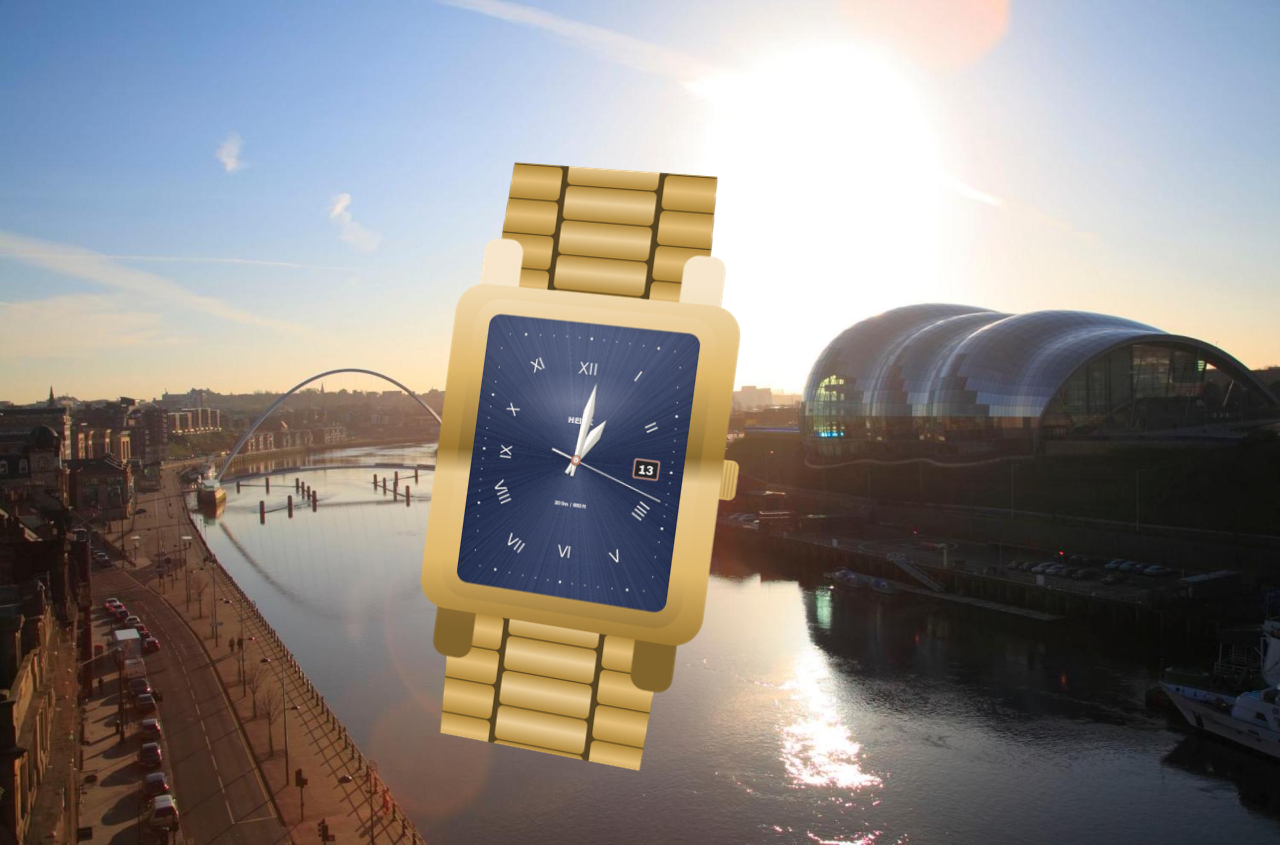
1.01.18
